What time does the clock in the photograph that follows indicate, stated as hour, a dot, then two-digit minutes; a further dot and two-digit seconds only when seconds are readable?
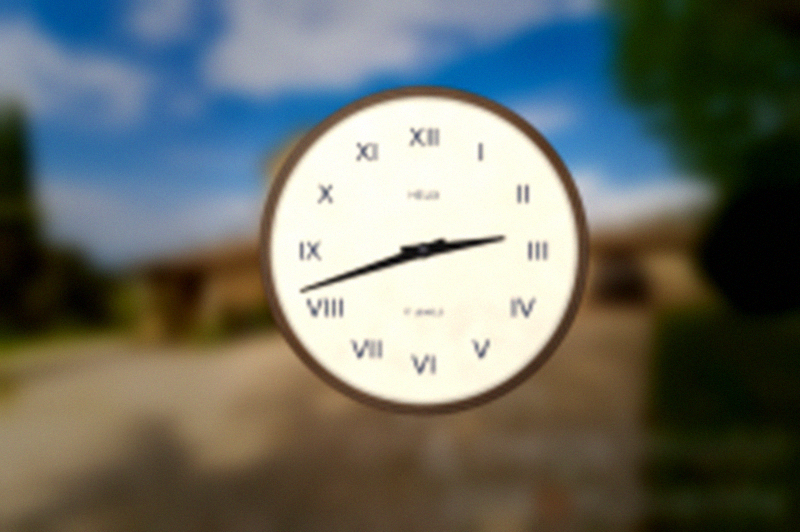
2.42
